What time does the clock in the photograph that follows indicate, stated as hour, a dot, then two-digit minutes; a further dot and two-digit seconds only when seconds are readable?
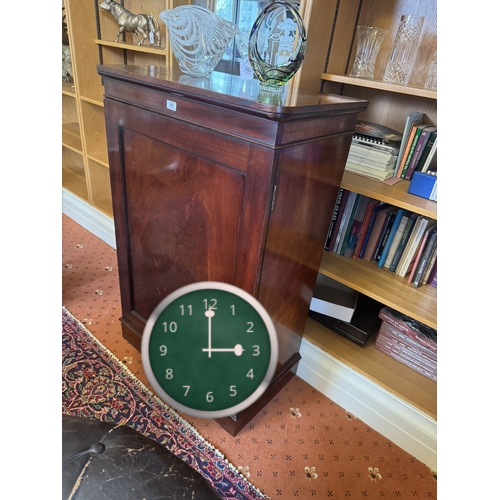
3.00
